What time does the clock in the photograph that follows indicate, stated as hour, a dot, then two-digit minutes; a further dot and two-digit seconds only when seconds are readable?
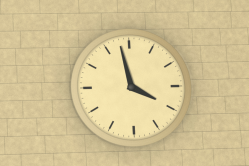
3.58
